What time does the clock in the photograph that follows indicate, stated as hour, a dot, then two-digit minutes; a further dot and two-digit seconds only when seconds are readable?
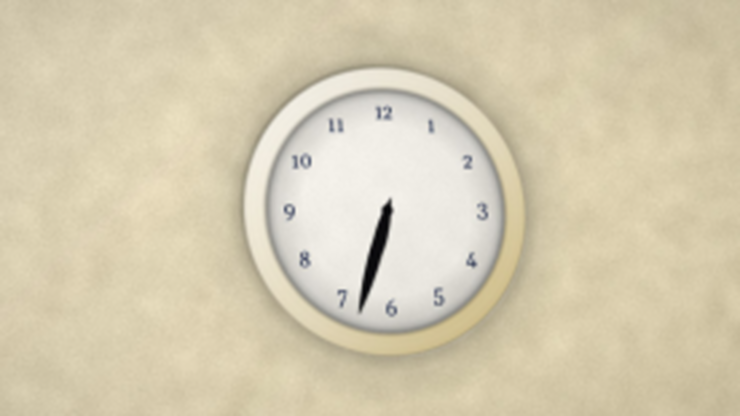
6.33
